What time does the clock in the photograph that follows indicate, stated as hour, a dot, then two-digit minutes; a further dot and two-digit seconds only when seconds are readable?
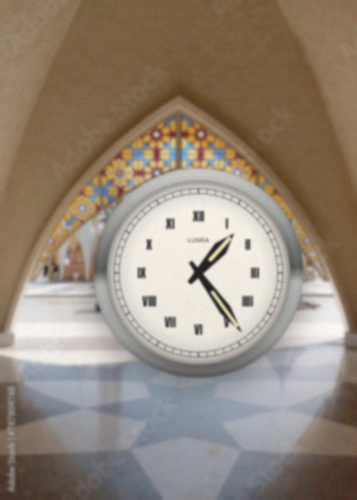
1.24
